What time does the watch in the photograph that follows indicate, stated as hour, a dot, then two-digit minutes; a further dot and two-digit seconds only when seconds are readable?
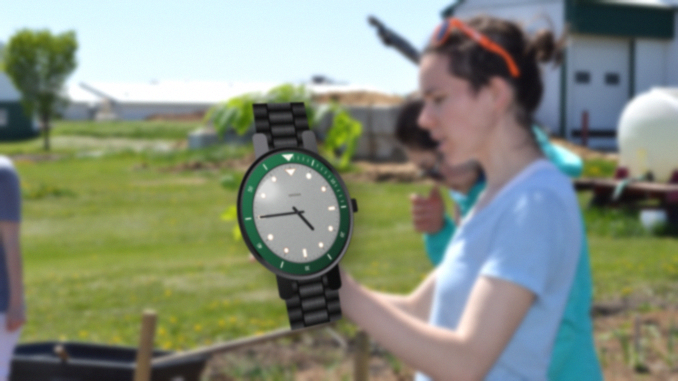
4.45
